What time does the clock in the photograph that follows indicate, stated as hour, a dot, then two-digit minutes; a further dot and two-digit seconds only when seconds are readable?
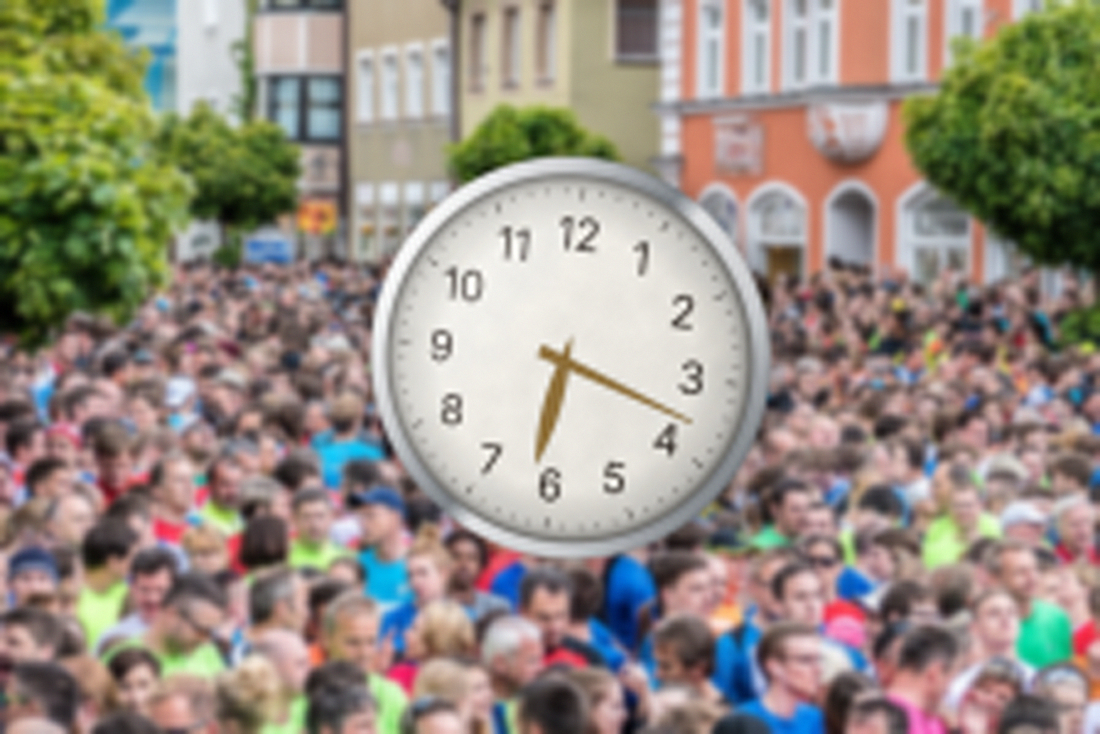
6.18
